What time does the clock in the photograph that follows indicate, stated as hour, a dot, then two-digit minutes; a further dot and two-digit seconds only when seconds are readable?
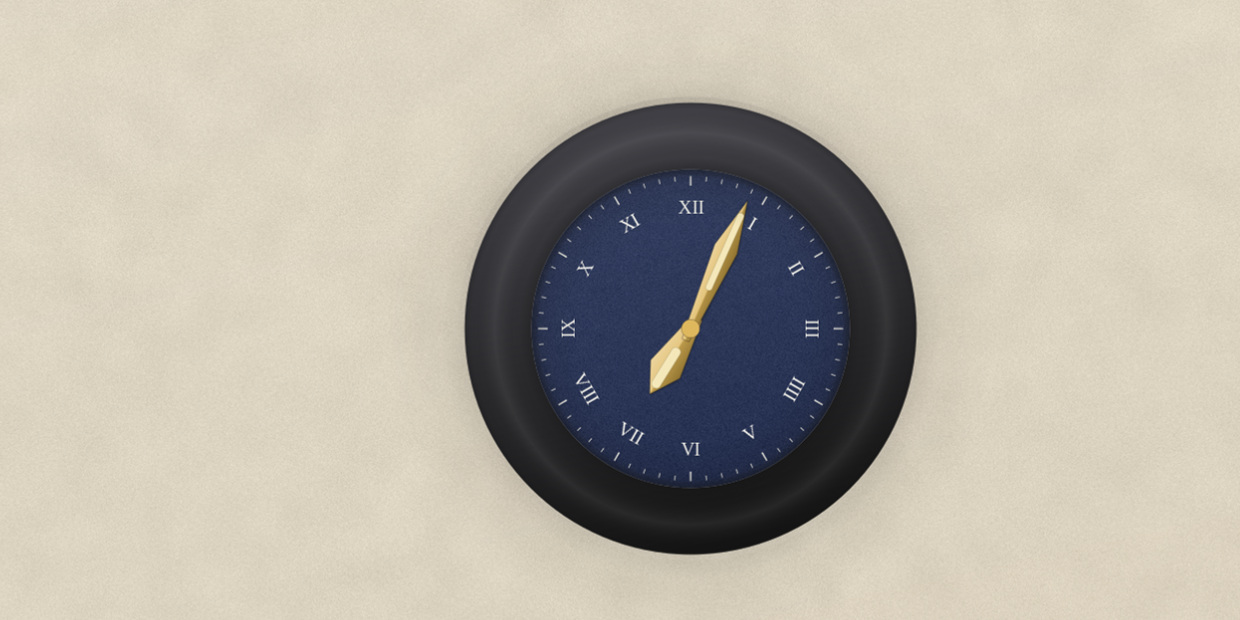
7.04
